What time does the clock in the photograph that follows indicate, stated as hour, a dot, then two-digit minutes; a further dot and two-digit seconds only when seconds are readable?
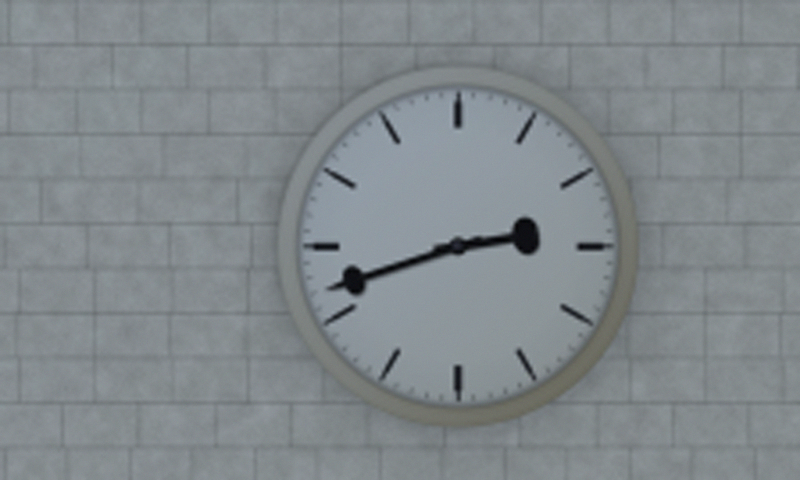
2.42
